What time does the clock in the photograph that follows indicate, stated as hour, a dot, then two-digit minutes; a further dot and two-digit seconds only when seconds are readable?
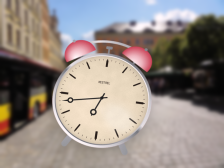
6.43
